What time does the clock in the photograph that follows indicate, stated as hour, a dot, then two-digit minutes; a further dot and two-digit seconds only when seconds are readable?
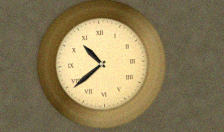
10.39
